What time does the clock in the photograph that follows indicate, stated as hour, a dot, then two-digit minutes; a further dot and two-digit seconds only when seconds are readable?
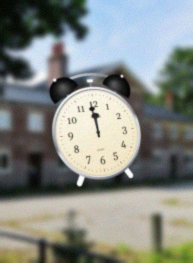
11.59
